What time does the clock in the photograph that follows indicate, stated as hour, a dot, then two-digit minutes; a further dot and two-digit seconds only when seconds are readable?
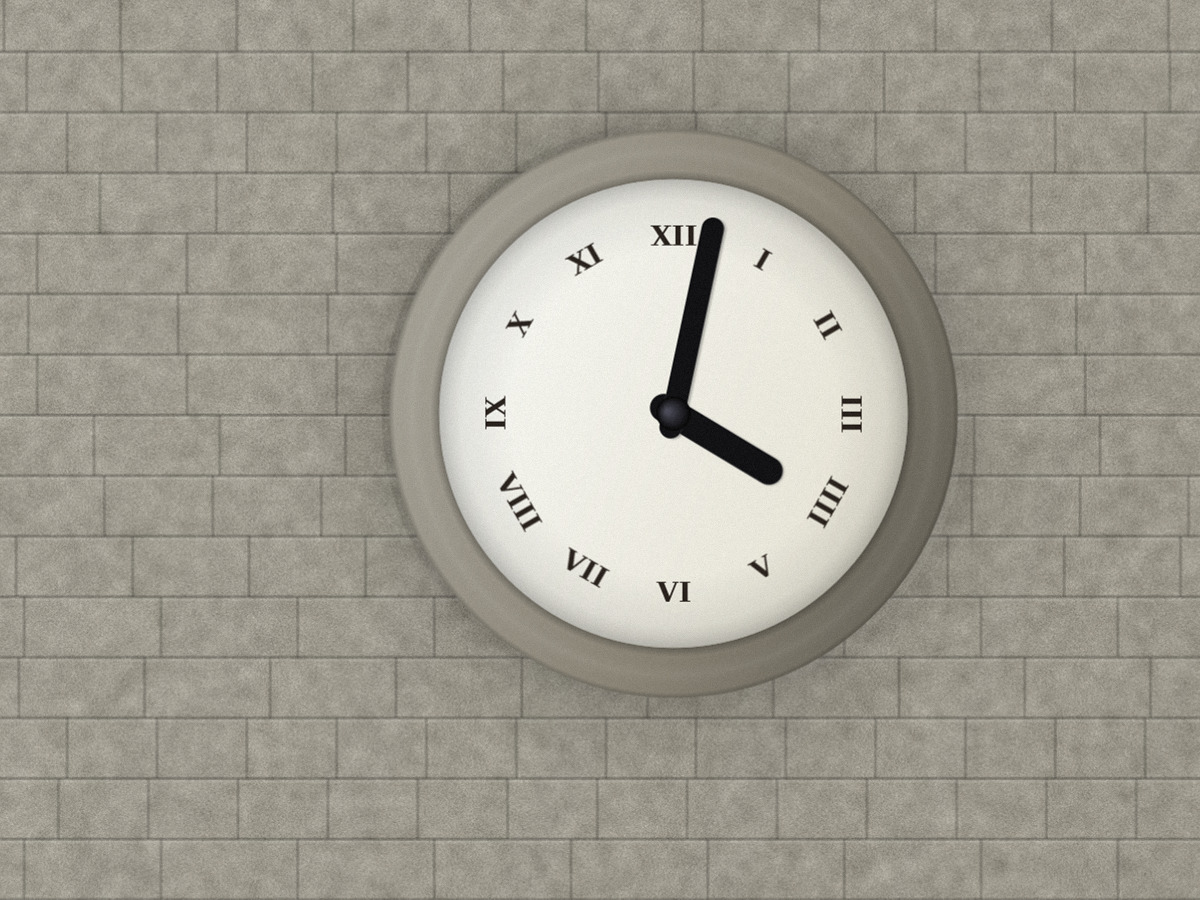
4.02
